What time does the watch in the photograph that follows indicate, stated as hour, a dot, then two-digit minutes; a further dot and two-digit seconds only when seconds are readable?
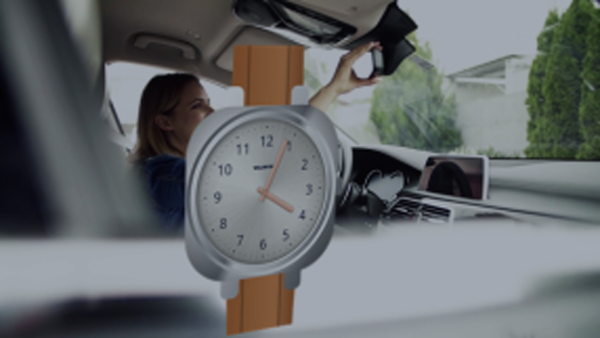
4.04
